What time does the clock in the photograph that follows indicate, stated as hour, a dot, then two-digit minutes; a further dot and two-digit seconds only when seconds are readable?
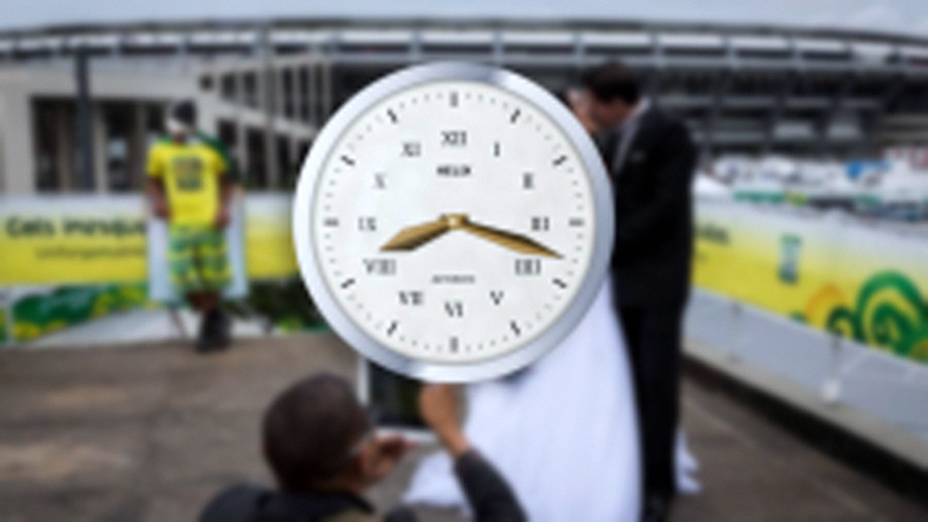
8.18
